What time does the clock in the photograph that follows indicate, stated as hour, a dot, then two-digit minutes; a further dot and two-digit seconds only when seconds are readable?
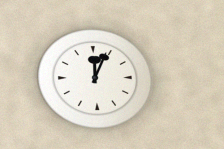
12.04
